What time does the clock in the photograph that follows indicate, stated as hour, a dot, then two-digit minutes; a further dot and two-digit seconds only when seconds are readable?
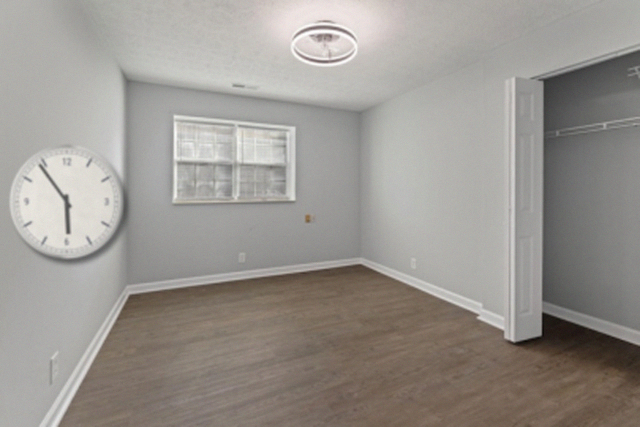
5.54
